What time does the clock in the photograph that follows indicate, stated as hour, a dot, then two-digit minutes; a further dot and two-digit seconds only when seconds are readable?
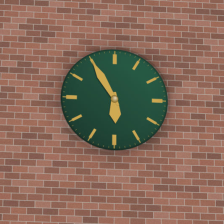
5.55
